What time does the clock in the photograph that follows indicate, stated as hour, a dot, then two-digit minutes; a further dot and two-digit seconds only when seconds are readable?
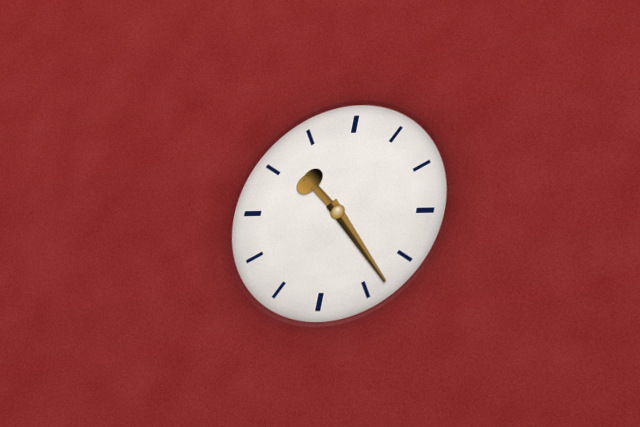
10.23
